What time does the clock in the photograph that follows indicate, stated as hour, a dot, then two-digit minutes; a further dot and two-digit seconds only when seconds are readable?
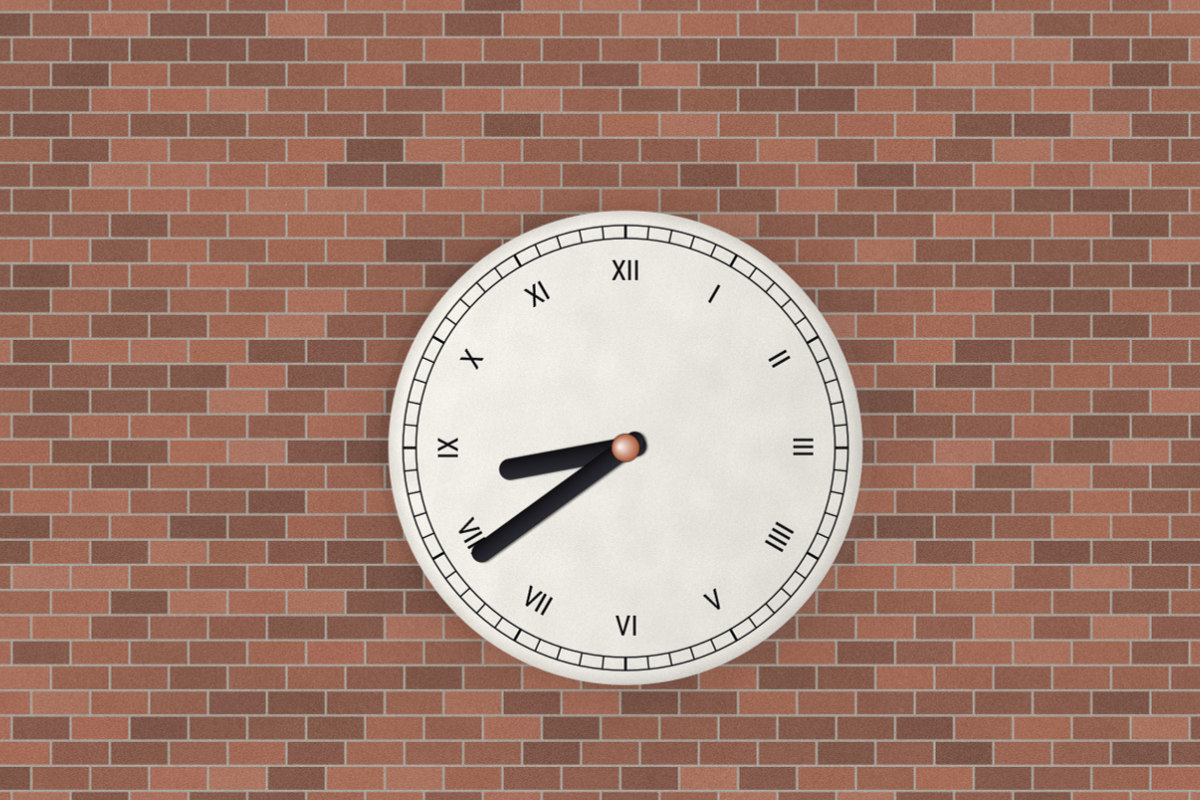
8.39
